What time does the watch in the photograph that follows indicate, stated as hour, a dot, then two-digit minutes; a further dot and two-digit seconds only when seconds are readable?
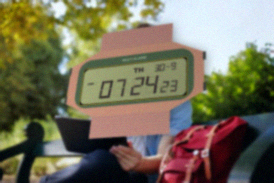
7.24.23
